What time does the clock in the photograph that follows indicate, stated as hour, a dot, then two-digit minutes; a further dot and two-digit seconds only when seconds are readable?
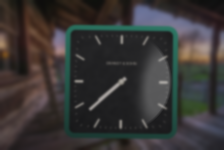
7.38
